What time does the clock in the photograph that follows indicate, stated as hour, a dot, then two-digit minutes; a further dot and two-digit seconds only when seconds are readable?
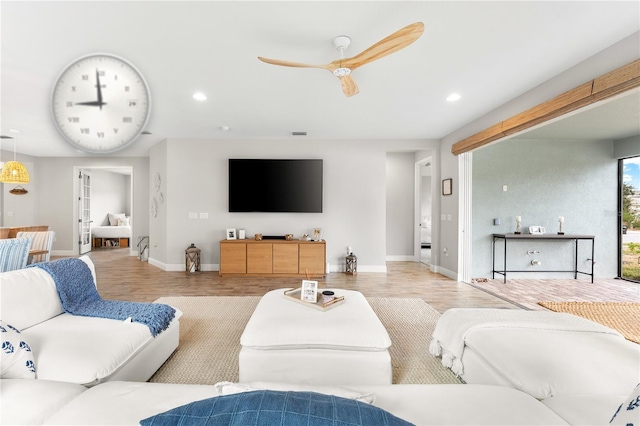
8.59
